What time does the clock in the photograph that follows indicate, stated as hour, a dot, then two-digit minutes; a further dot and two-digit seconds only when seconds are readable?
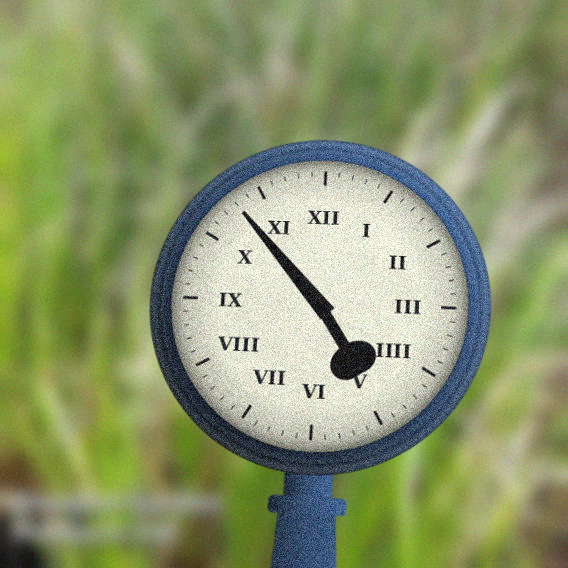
4.53
